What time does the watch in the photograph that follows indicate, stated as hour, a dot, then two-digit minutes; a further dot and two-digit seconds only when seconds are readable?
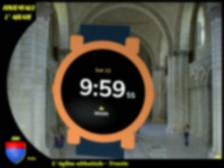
9.59
